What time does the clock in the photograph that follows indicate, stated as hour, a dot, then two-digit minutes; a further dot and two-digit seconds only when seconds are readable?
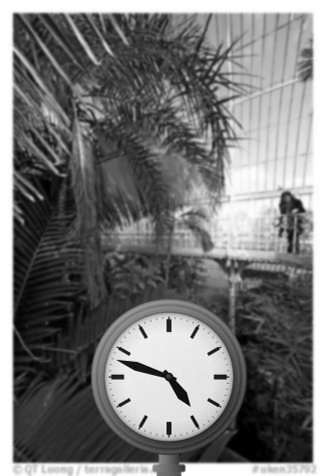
4.48
